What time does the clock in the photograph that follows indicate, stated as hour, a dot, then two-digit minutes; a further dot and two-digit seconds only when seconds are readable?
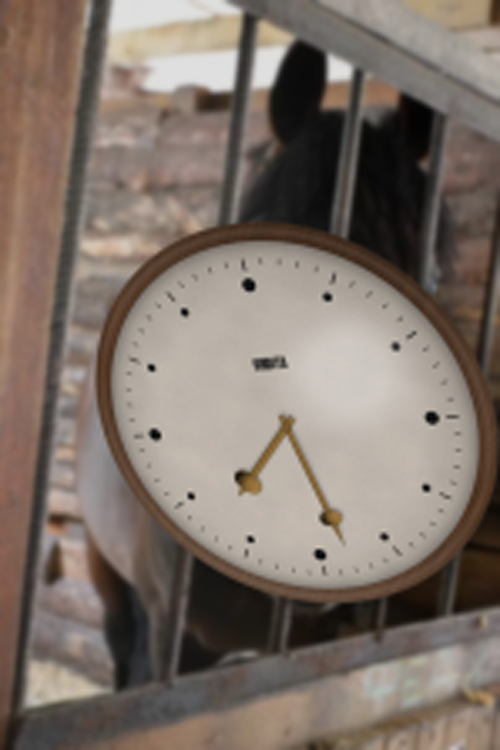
7.28
